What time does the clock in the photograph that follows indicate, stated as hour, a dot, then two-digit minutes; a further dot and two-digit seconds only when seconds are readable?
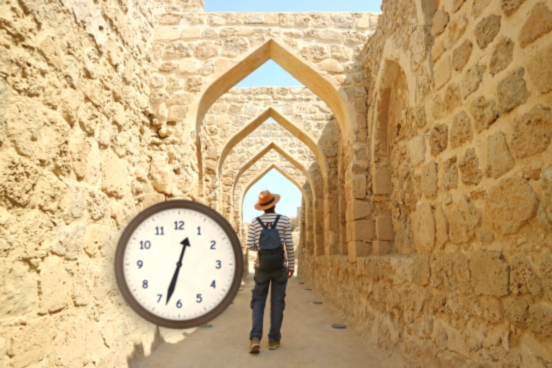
12.33
